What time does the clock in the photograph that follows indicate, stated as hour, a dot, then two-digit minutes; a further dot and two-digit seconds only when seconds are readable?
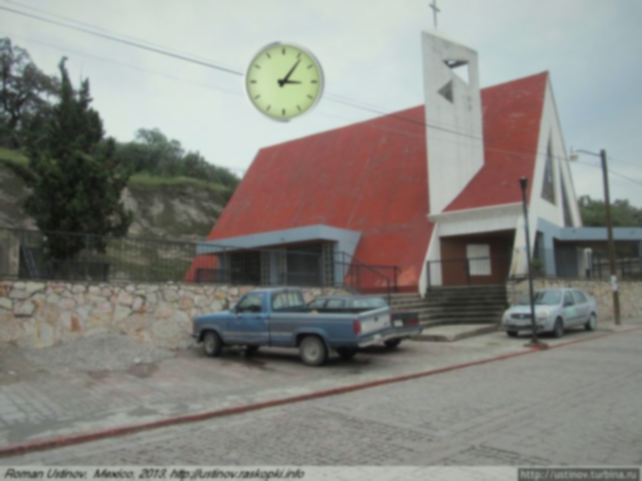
3.06
